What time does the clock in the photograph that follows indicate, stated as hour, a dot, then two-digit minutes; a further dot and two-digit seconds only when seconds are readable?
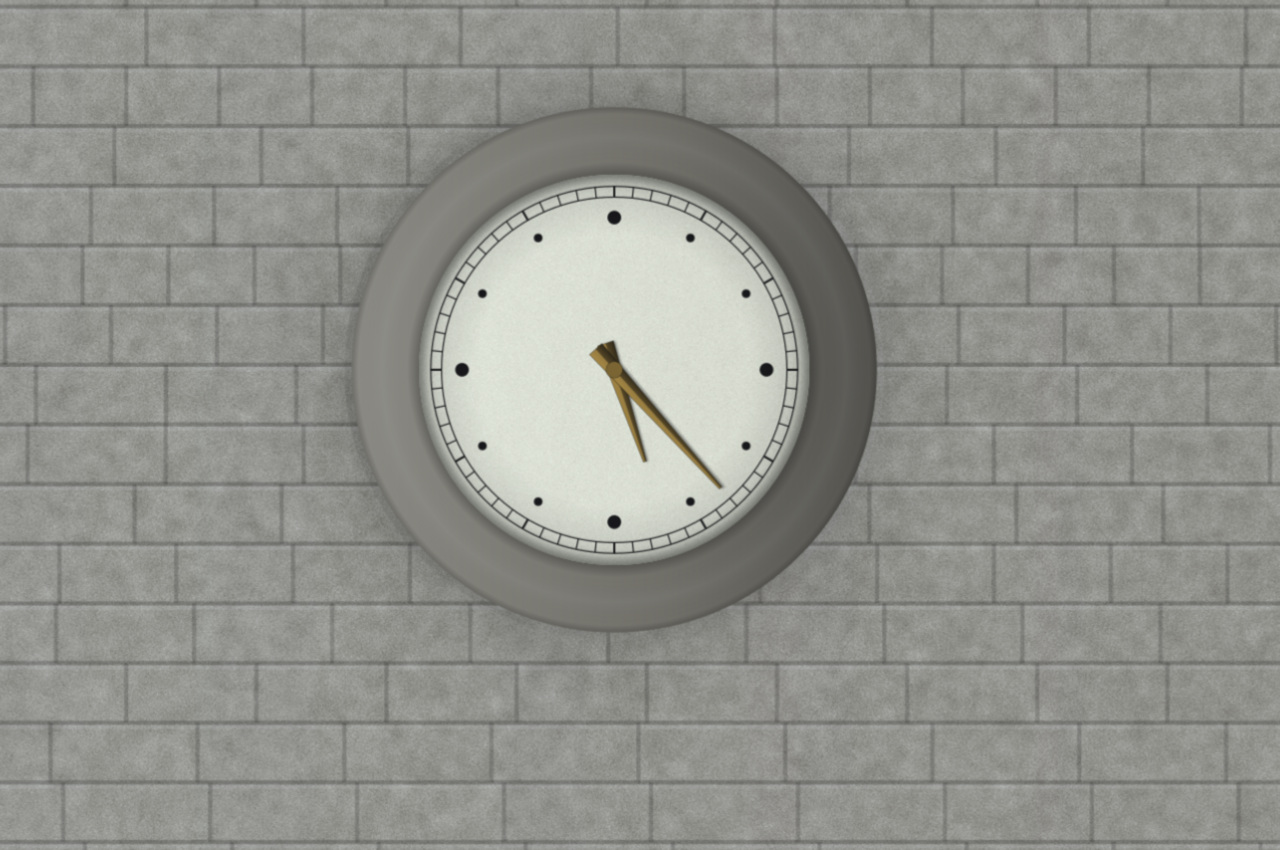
5.23
